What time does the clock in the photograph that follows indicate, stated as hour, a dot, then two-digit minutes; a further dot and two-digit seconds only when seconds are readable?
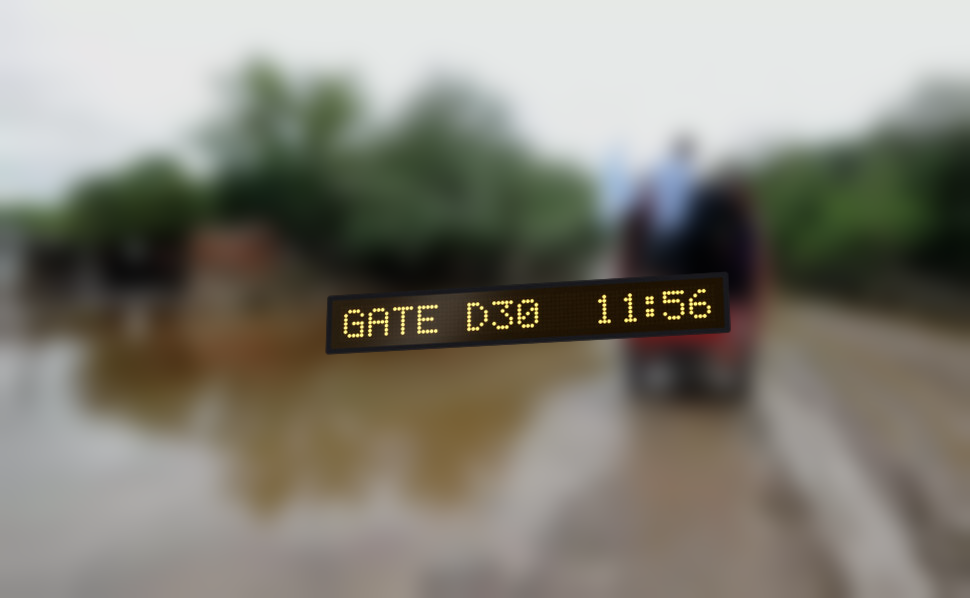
11.56
